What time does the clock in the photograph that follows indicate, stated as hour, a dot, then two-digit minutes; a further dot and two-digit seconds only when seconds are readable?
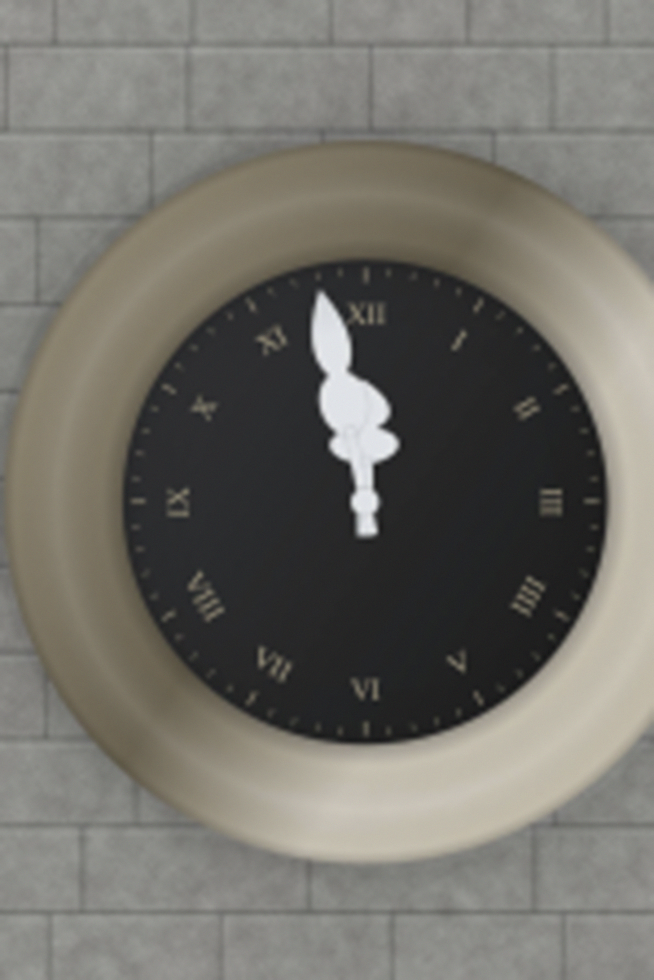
11.58
